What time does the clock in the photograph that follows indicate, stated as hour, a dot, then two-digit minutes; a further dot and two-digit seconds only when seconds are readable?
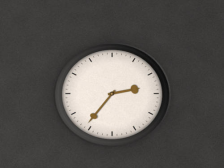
2.36
